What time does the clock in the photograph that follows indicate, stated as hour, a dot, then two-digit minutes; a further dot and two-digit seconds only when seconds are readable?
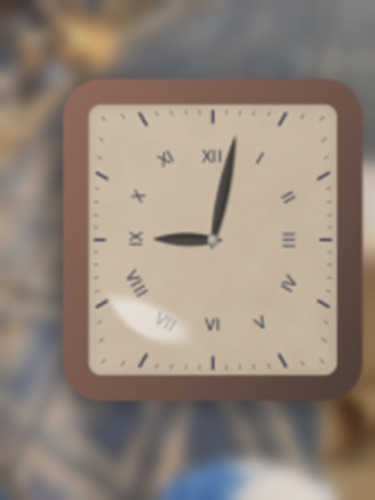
9.02
